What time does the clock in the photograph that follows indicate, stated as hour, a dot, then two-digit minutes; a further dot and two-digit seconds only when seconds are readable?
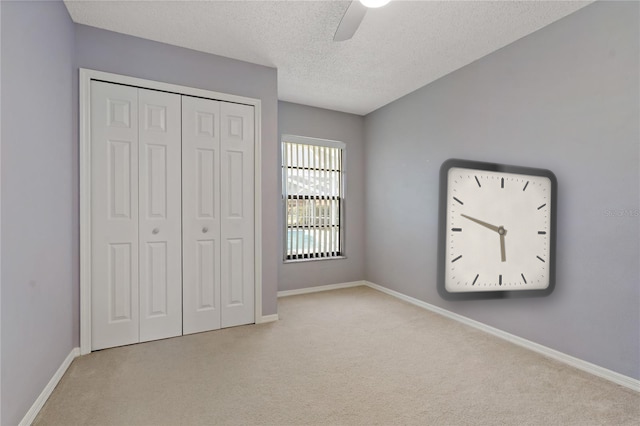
5.48
